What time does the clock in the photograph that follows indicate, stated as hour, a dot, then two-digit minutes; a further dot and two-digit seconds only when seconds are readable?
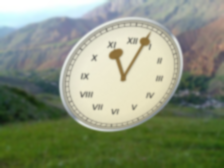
11.03
